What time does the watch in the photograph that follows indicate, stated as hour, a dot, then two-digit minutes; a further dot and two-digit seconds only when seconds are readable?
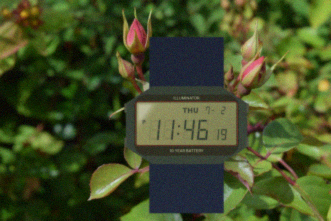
11.46.19
